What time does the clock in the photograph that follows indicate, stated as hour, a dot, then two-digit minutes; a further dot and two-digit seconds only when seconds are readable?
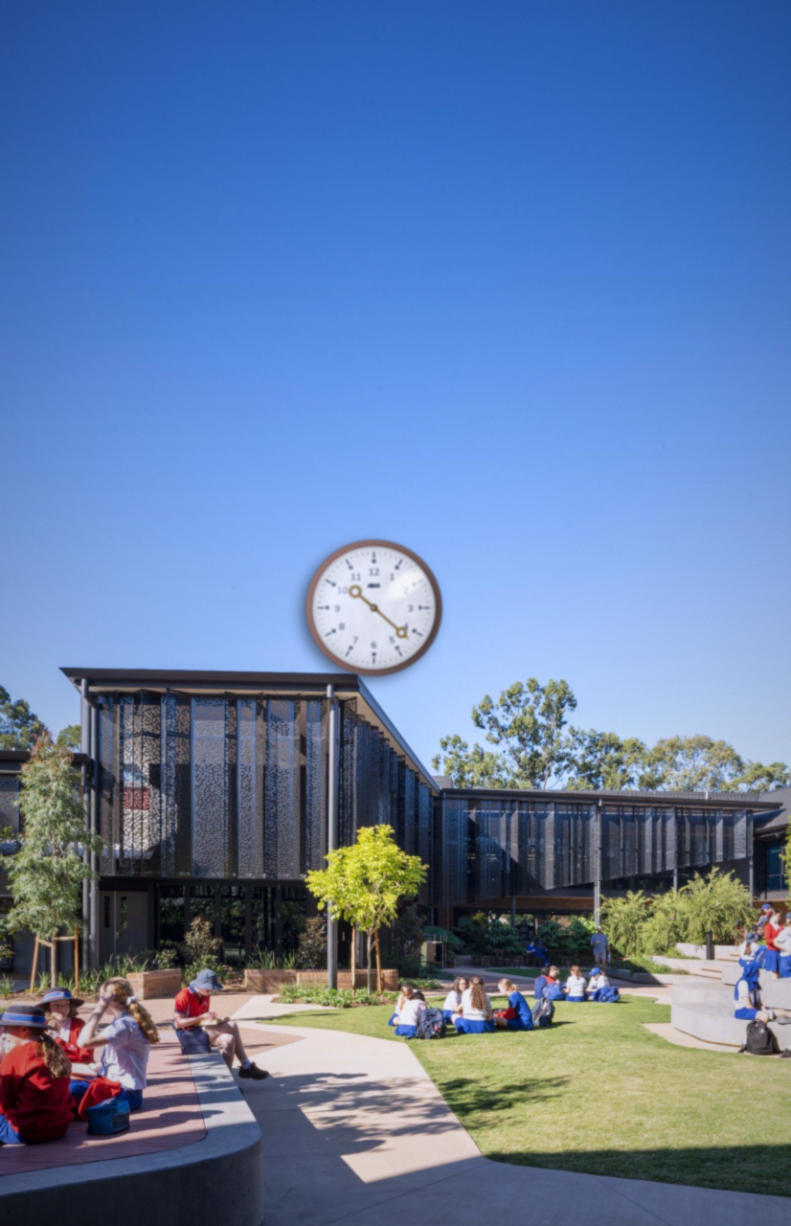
10.22
